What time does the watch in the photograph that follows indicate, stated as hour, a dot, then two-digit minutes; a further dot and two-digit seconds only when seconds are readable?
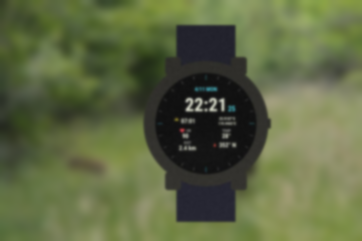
22.21
